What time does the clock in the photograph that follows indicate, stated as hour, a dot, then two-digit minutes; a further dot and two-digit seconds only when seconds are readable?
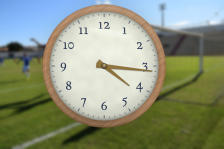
4.16
